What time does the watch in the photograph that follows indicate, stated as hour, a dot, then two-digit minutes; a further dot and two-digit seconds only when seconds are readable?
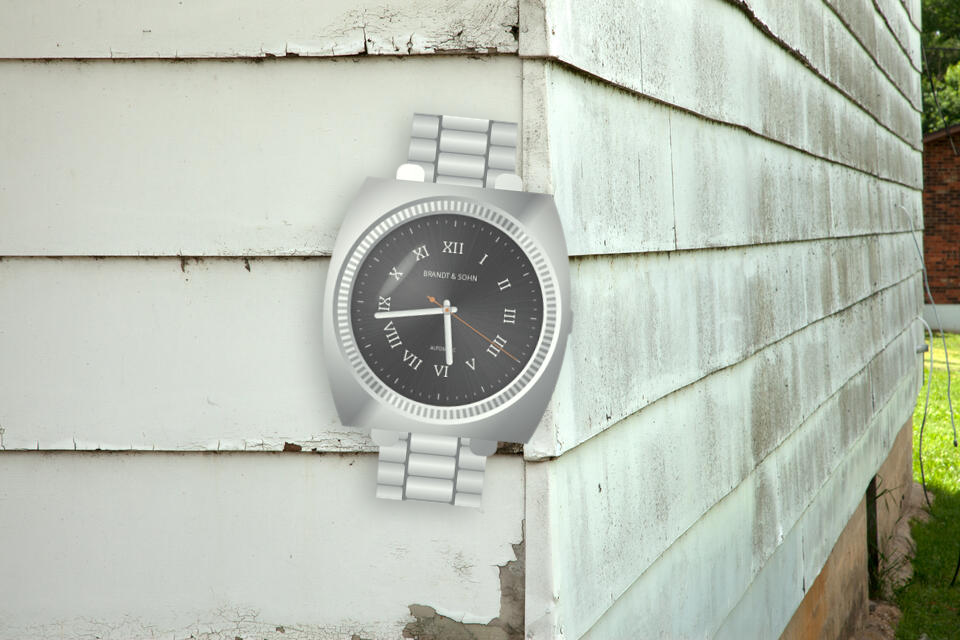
5.43.20
